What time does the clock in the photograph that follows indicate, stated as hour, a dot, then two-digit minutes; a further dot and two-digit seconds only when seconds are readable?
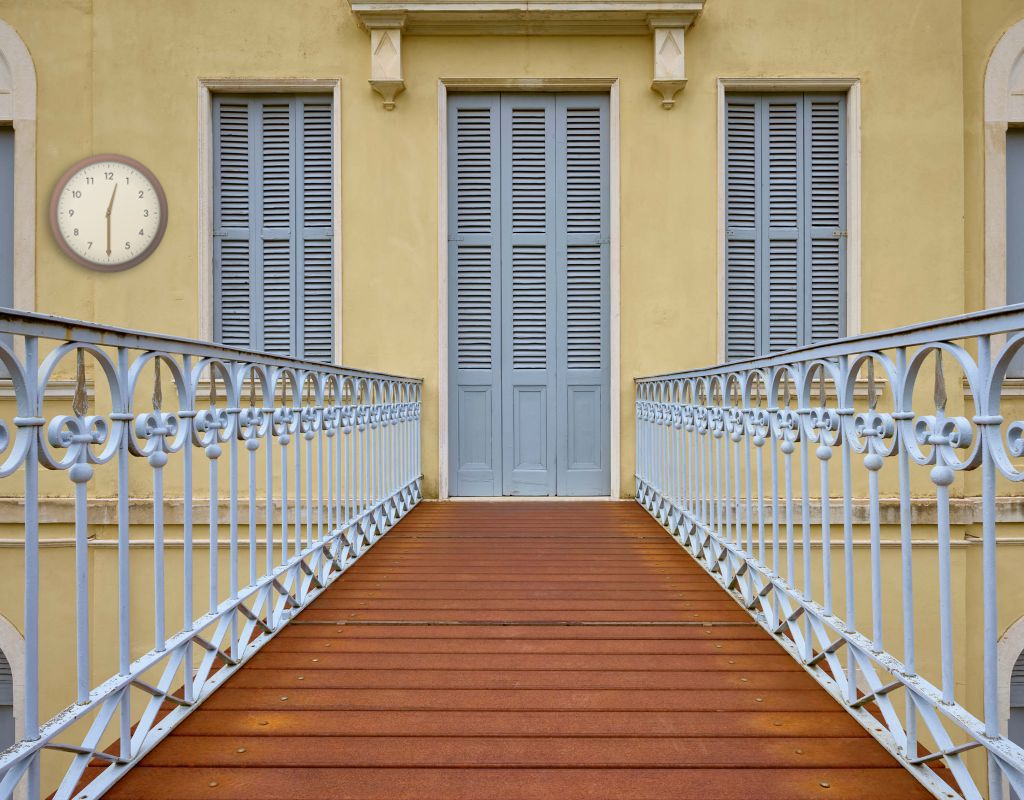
12.30
